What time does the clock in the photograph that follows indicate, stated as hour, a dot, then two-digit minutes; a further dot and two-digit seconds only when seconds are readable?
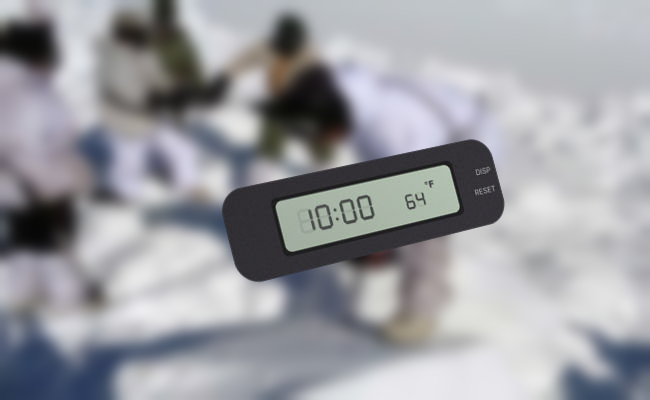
10.00
